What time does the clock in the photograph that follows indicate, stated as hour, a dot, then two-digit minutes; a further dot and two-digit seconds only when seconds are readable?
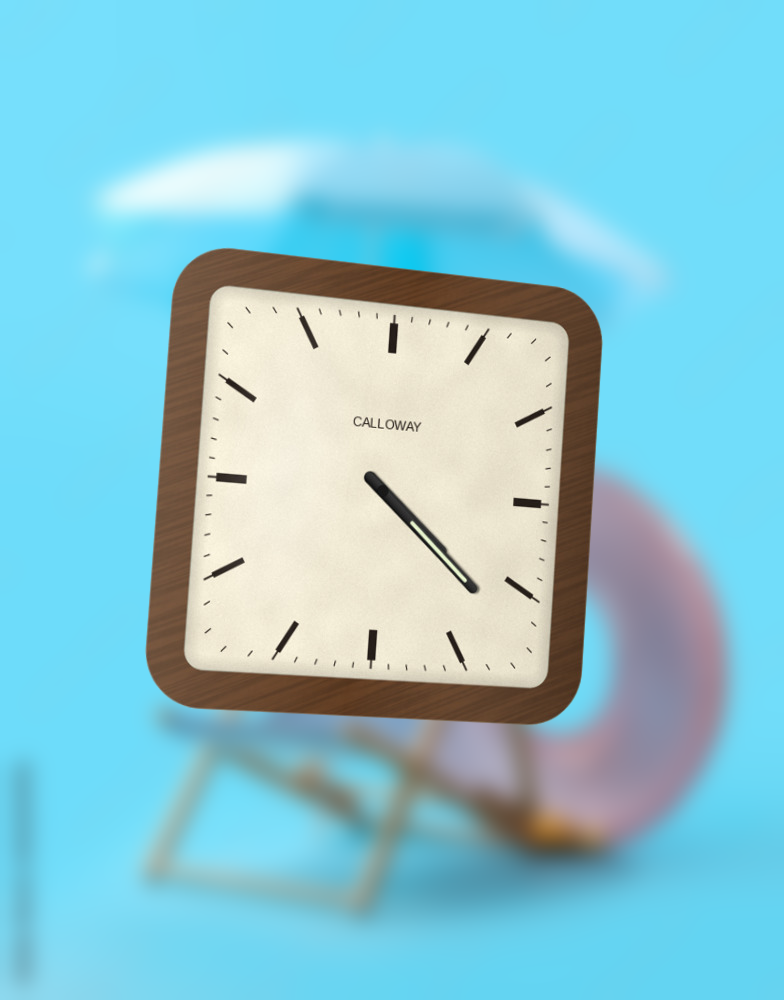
4.22
